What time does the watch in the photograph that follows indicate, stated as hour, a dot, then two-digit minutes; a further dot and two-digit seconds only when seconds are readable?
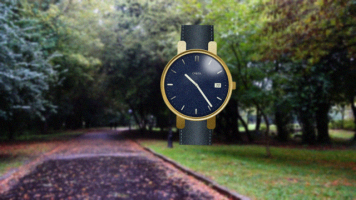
10.24
